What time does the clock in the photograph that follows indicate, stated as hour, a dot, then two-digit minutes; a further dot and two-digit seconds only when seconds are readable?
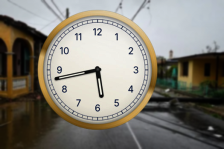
5.43
